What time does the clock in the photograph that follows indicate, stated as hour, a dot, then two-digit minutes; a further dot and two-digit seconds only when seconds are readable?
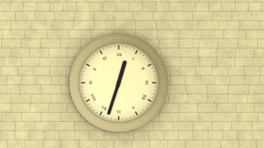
12.33
